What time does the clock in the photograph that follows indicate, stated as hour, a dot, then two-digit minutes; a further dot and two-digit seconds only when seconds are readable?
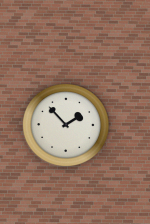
1.53
